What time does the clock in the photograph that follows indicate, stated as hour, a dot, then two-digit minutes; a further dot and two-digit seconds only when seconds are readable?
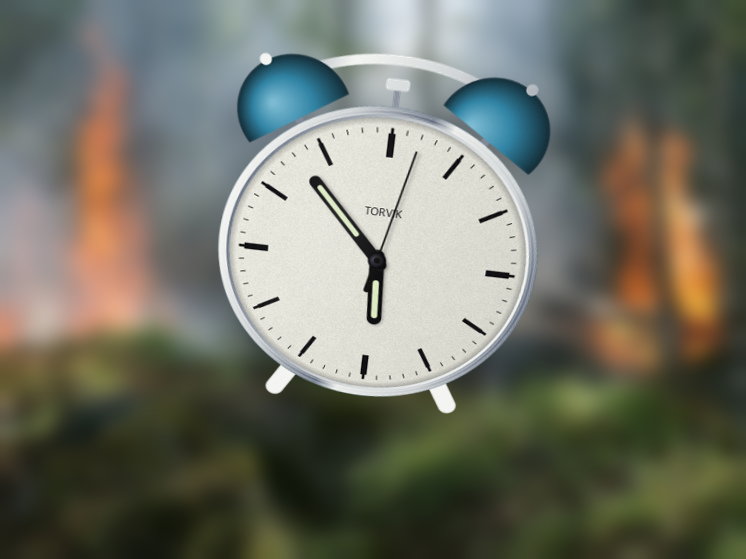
5.53.02
